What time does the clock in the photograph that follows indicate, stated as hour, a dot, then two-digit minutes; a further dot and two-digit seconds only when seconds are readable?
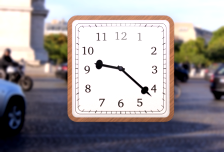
9.22
